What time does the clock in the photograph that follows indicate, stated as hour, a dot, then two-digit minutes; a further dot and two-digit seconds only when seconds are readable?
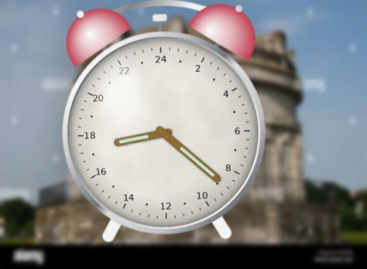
17.22
